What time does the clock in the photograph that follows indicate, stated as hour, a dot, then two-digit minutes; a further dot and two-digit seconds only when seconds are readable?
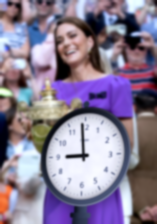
8.59
